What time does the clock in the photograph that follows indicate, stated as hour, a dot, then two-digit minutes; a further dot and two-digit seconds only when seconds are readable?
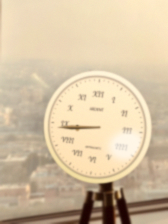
8.44
